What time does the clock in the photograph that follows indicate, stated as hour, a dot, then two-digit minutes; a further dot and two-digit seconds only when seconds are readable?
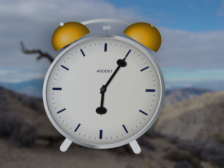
6.05
